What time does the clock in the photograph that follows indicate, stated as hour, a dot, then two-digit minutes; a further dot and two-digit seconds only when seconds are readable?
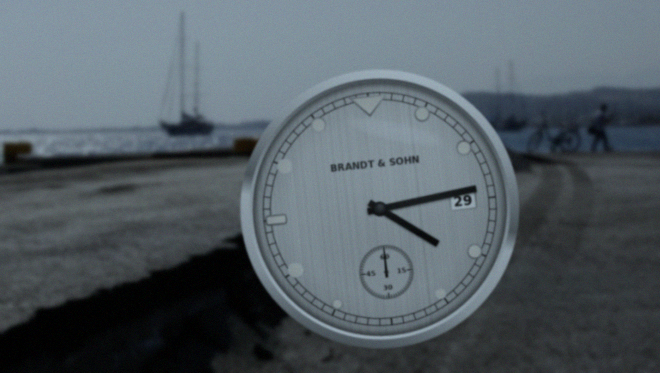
4.14
